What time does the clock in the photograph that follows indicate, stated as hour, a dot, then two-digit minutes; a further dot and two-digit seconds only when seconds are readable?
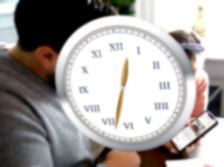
12.33
